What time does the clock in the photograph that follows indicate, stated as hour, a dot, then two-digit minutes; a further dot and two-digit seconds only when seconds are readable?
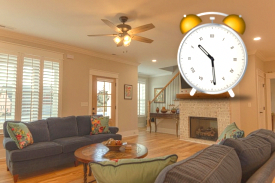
10.29
